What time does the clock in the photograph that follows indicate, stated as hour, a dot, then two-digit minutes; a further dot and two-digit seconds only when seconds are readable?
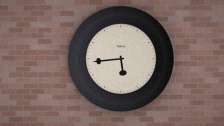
5.44
